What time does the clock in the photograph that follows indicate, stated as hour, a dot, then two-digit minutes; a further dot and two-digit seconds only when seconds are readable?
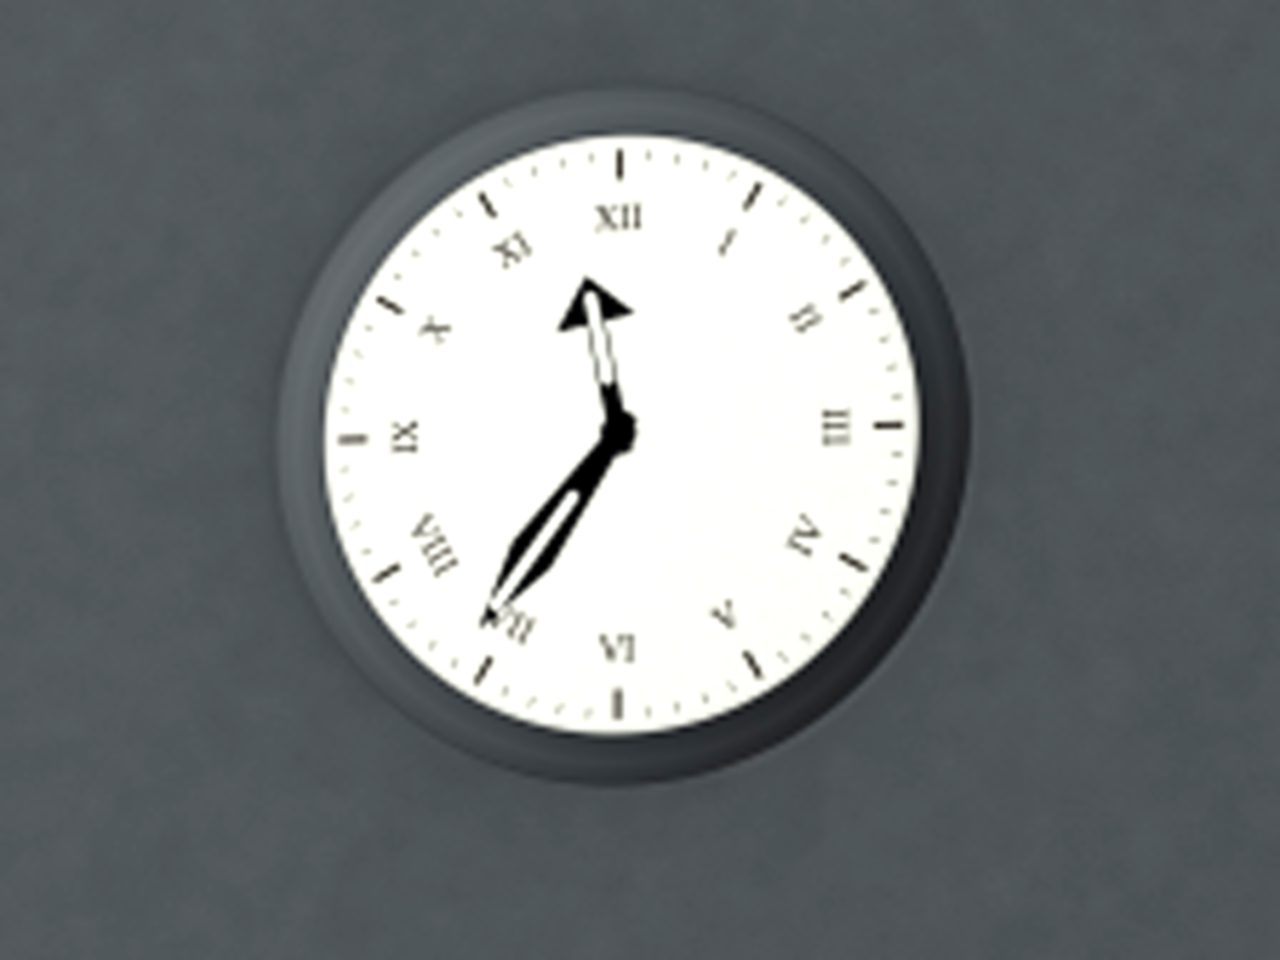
11.36
